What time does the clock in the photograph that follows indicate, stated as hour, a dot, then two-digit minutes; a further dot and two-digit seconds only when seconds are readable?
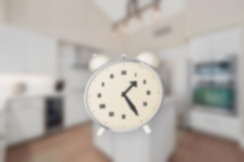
1.25
